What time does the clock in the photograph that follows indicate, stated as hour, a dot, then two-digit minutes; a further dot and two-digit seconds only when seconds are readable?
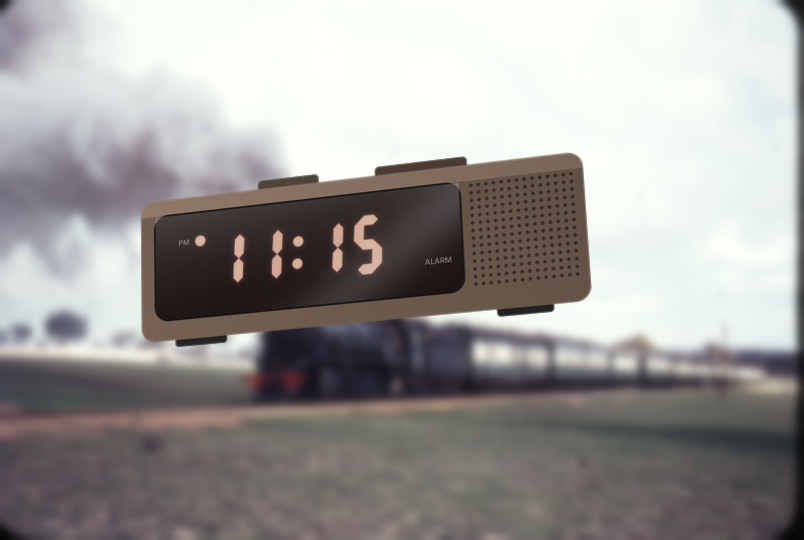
11.15
